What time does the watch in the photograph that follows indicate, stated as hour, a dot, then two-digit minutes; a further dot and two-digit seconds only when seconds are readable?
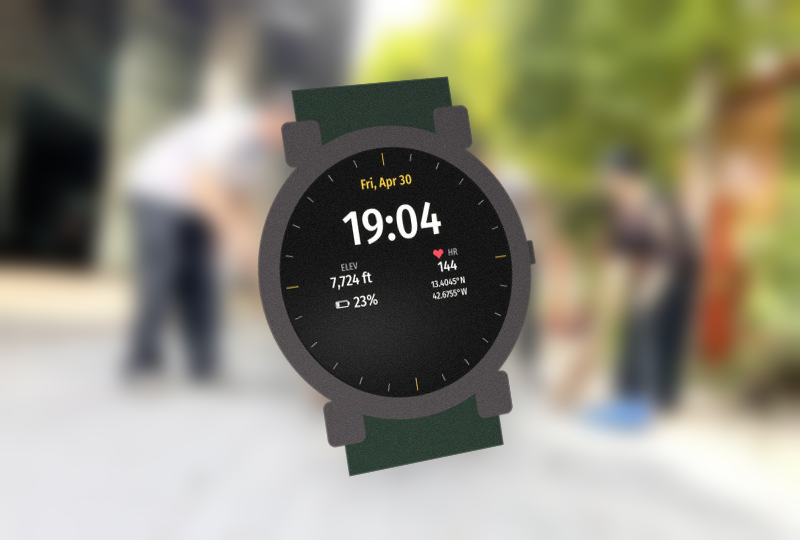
19.04
